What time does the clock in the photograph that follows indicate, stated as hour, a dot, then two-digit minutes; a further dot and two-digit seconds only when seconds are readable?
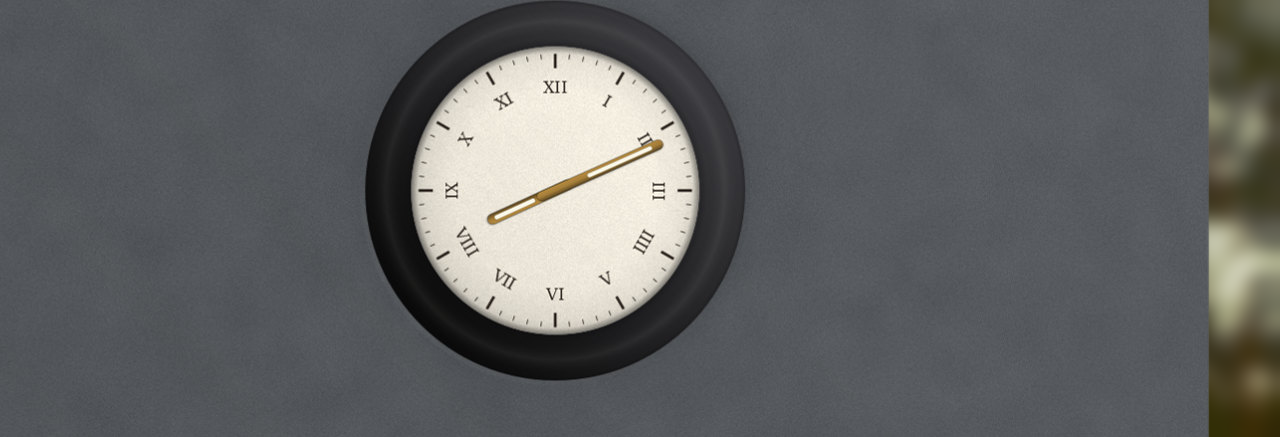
8.11
